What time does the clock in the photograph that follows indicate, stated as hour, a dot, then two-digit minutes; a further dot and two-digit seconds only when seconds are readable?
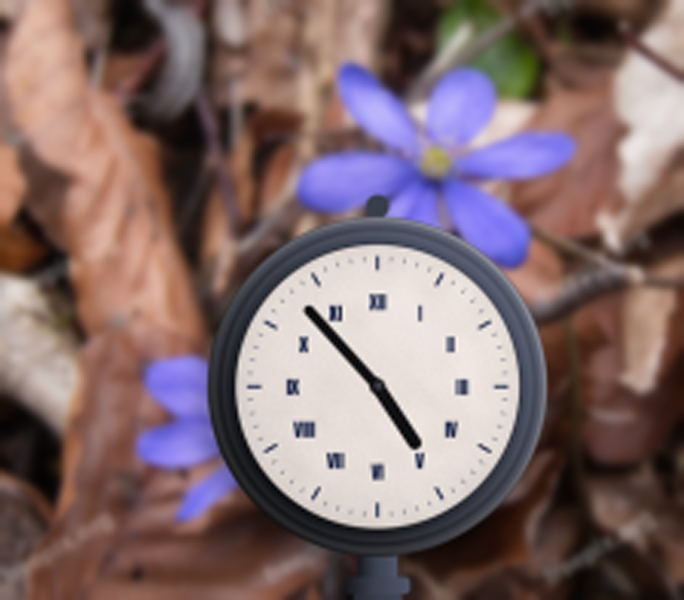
4.53
